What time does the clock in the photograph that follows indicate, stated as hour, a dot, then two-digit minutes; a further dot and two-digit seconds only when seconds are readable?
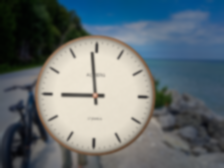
8.59
